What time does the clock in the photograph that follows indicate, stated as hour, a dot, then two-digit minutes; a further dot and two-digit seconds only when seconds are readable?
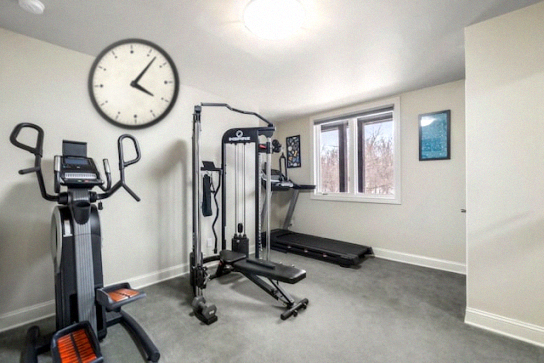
4.07
